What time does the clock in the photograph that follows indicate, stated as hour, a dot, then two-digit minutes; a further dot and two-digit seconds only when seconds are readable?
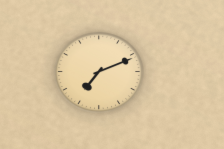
7.11
